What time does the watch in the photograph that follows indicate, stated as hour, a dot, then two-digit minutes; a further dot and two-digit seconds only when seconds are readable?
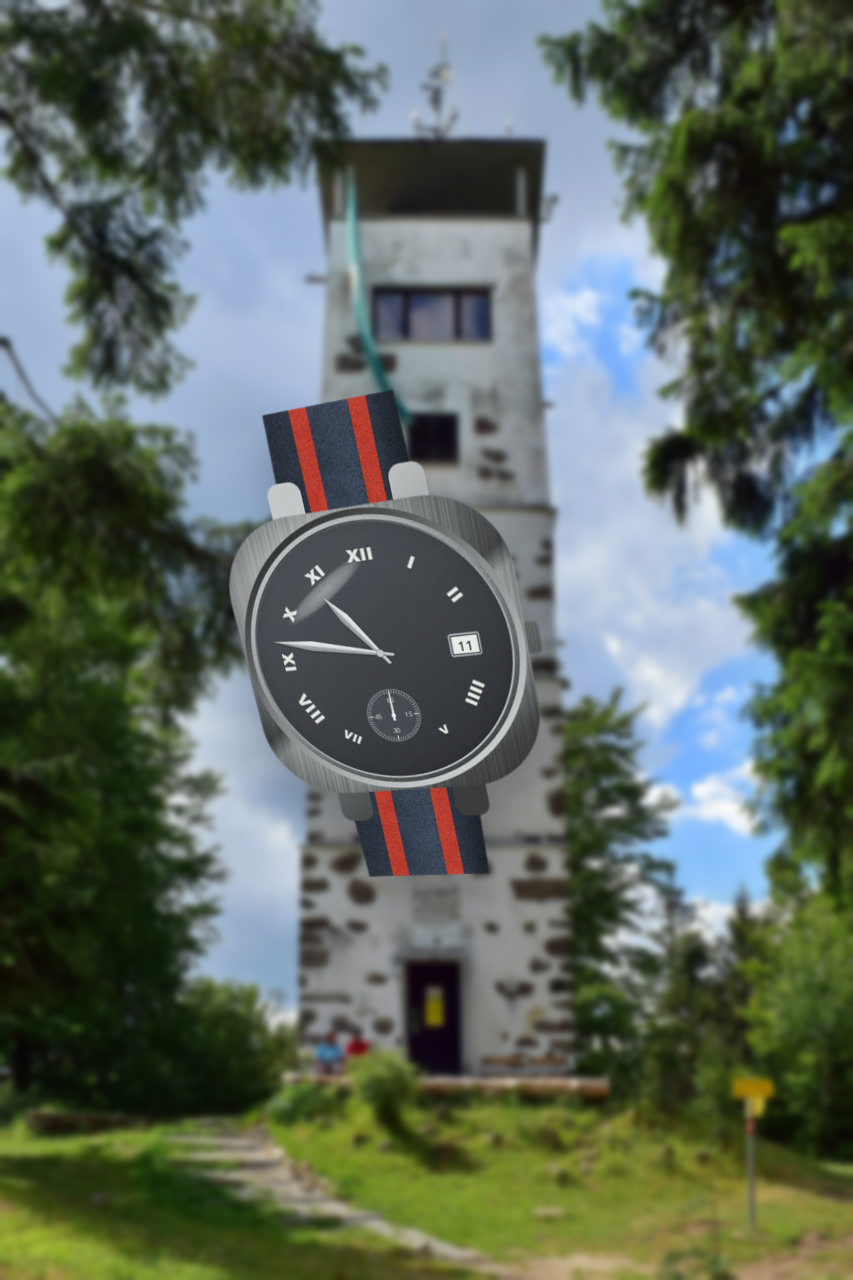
10.47
